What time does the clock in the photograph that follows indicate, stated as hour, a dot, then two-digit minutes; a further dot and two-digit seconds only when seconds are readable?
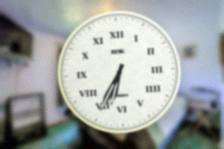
6.35
